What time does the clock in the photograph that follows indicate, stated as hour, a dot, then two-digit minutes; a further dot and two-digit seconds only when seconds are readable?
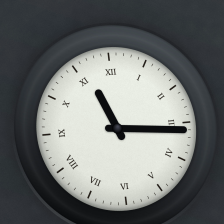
11.16
